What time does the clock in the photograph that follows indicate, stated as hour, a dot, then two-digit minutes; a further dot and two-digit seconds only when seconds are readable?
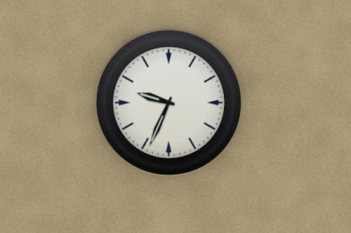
9.34
